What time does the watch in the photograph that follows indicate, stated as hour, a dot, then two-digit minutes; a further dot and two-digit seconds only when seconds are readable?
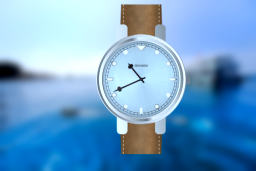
10.41
